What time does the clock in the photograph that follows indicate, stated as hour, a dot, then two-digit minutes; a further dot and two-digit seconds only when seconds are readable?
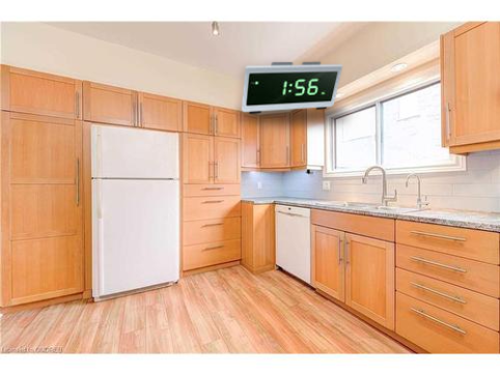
1.56
